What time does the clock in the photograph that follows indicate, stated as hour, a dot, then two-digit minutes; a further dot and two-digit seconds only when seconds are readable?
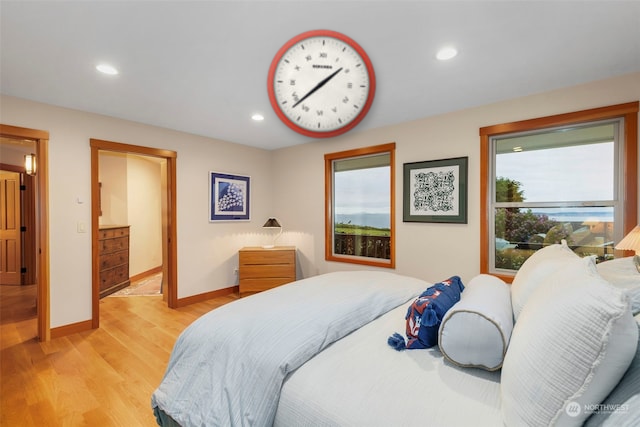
1.38
